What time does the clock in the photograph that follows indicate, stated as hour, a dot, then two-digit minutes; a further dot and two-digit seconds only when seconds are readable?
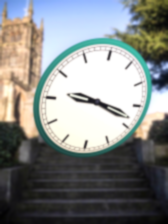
9.18
